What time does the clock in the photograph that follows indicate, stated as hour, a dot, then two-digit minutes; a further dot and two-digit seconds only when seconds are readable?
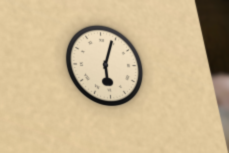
6.04
